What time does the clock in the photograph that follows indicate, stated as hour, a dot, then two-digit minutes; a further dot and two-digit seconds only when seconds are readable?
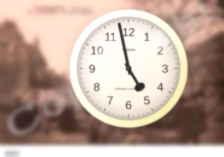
4.58
